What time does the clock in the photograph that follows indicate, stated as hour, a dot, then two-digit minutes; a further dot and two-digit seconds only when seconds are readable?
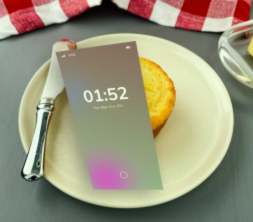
1.52
